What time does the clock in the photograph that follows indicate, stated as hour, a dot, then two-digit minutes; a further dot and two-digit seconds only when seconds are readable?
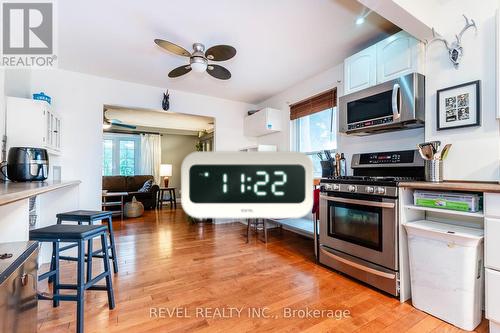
11.22
